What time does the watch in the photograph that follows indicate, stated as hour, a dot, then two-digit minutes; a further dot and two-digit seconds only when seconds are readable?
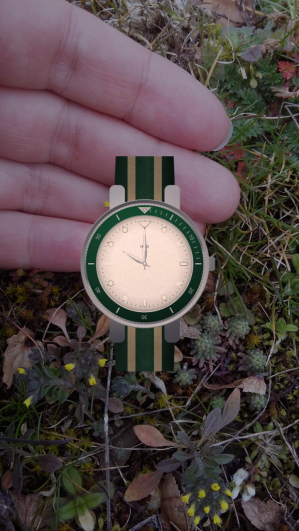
10.00
